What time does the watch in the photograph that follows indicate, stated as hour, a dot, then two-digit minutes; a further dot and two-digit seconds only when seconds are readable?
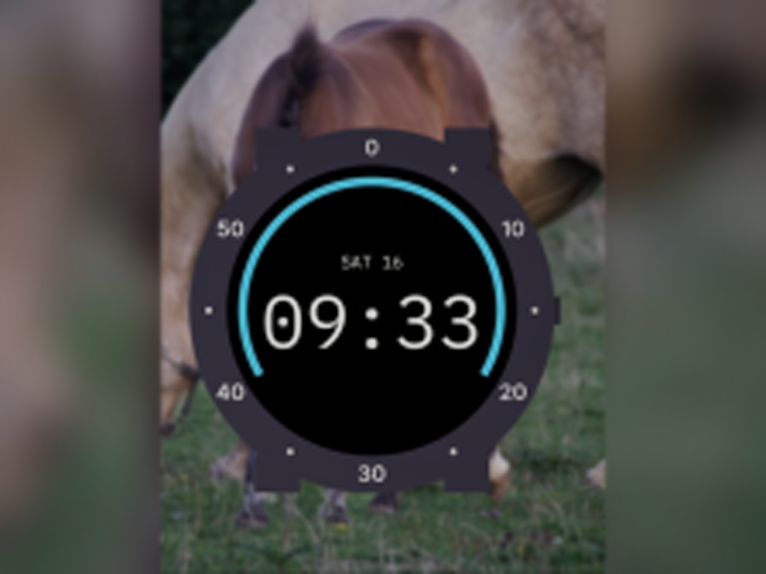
9.33
